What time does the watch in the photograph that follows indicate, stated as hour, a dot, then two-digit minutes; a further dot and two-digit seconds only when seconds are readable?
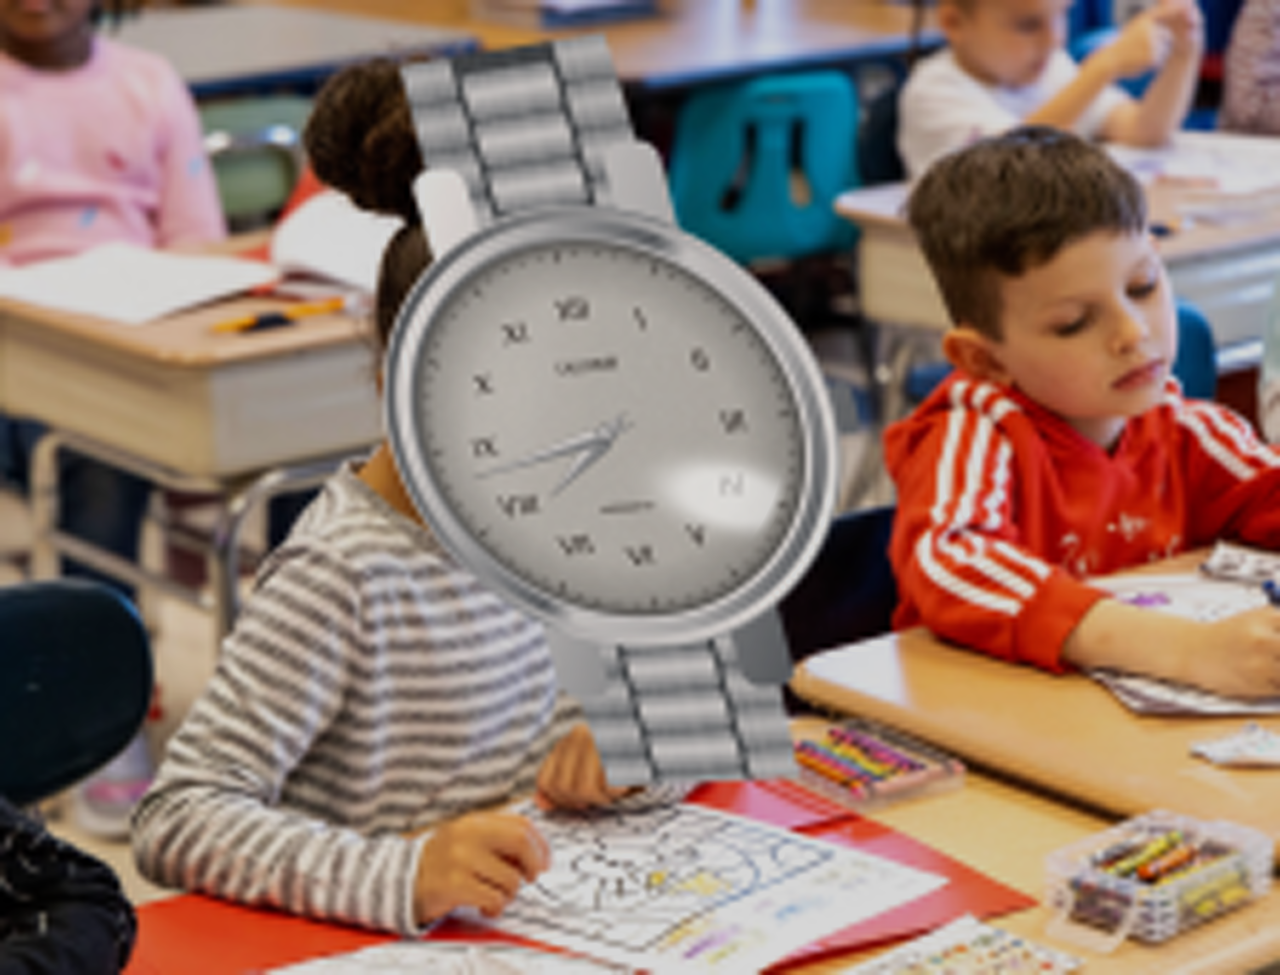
7.43
